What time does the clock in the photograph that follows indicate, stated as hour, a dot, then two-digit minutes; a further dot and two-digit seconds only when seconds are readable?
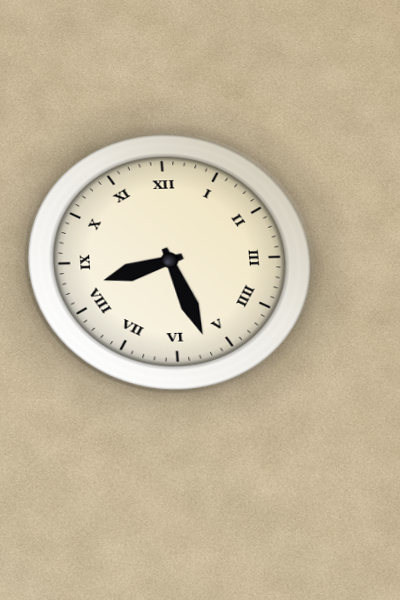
8.27
